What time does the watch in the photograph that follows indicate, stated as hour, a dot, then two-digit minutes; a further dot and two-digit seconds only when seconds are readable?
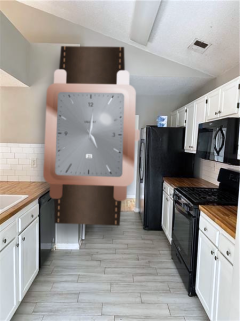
5.01
